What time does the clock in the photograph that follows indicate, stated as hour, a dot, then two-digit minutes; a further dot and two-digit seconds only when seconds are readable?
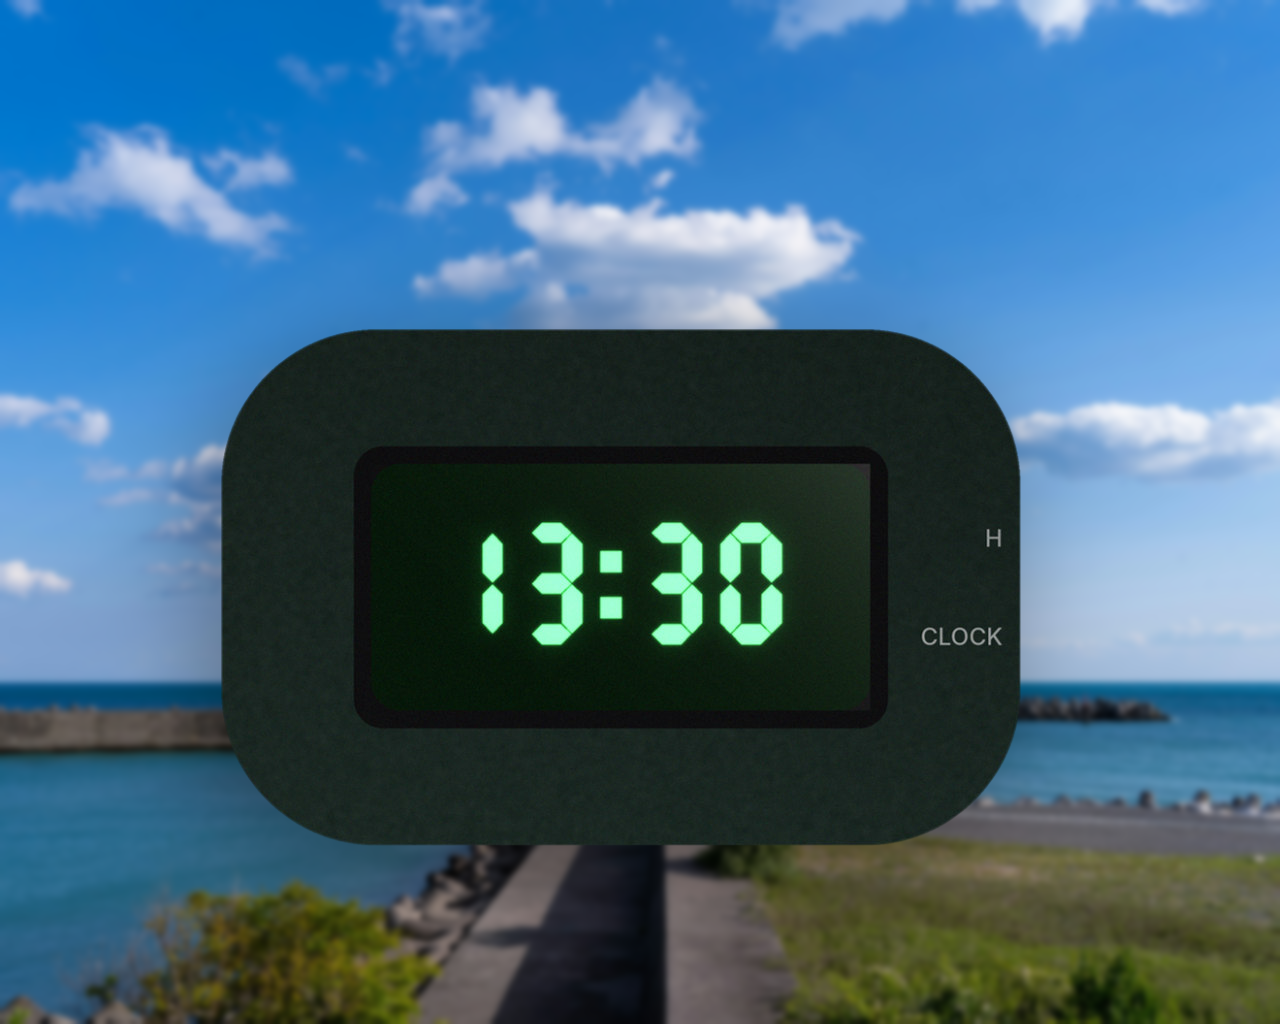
13.30
